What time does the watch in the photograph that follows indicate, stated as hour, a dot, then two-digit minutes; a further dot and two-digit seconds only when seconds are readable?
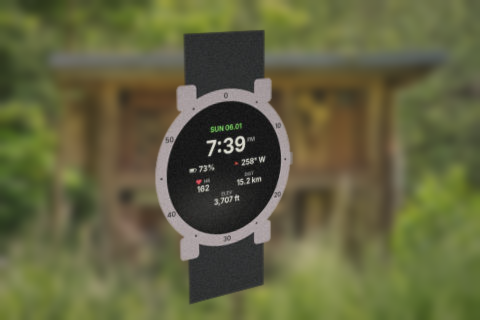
7.39
